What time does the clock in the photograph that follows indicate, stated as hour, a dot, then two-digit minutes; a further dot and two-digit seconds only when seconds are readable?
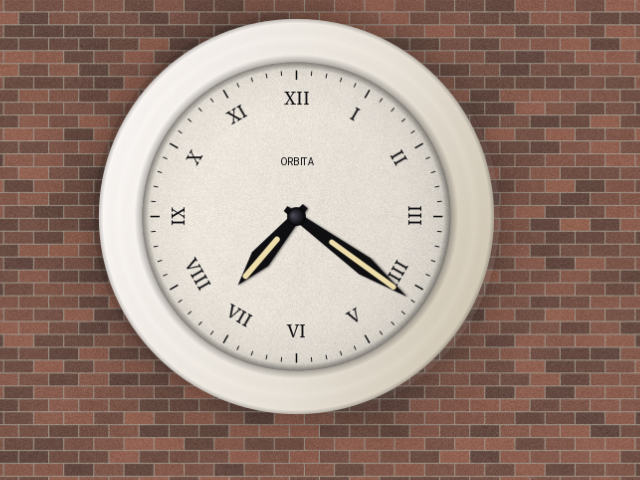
7.21
